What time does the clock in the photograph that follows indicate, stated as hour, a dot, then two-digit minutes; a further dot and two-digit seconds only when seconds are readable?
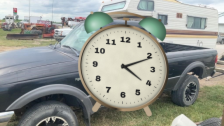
4.11
